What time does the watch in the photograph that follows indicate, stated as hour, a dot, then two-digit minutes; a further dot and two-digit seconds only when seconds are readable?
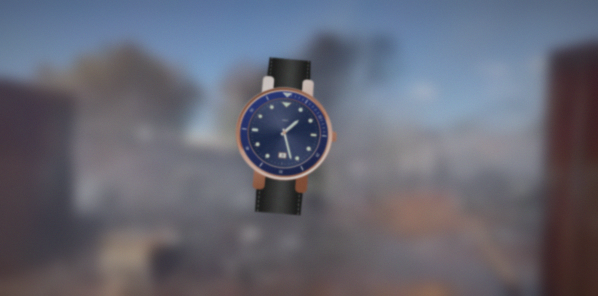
1.27
